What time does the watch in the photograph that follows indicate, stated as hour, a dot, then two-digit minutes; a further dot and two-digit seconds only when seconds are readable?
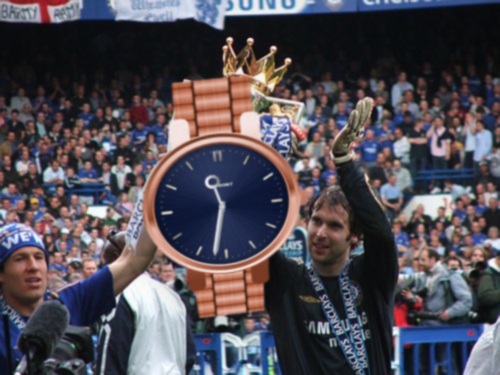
11.32
